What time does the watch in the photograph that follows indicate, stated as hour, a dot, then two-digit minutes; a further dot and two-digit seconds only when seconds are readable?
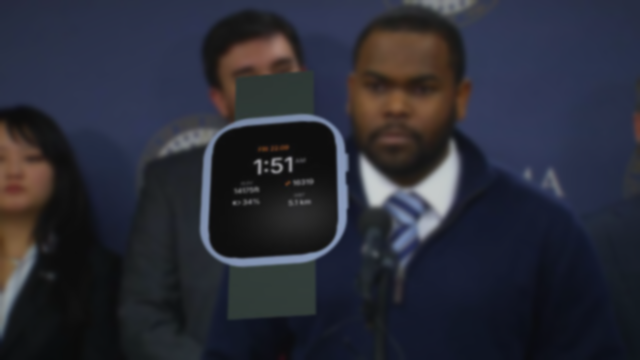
1.51
